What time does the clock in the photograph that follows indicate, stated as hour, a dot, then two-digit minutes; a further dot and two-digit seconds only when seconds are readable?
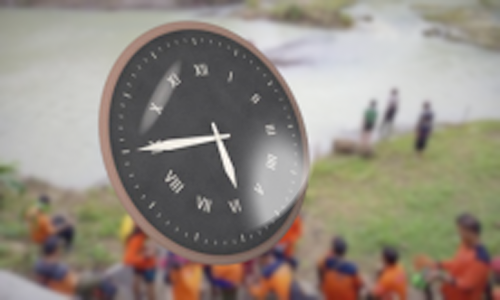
5.45
